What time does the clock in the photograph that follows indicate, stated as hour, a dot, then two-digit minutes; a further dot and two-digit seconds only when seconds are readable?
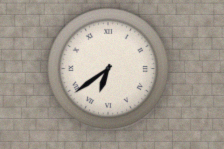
6.39
